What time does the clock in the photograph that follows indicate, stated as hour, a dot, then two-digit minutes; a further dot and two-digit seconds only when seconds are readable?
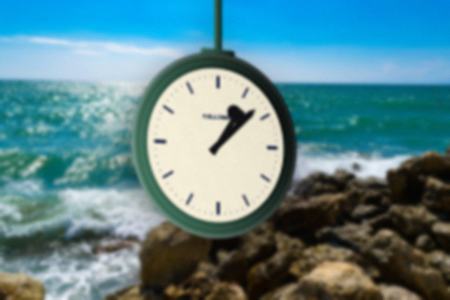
1.08
